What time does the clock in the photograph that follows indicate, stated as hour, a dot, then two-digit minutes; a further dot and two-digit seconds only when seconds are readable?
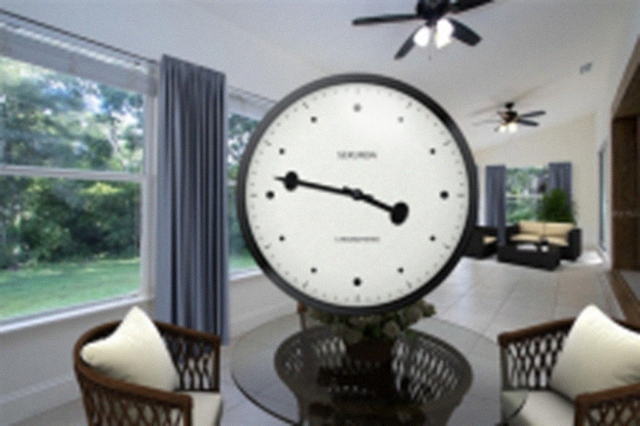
3.47
